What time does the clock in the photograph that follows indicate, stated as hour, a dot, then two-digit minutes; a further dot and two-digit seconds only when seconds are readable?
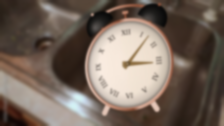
3.07
